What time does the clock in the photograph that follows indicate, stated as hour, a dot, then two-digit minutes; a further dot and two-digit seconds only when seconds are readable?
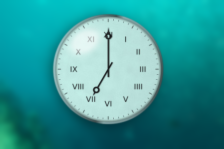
7.00
